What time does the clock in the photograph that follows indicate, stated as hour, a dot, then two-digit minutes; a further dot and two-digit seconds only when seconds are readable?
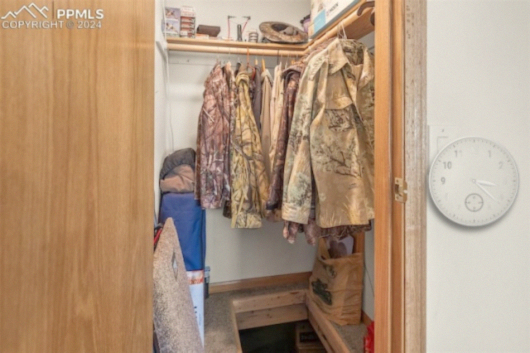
3.22
